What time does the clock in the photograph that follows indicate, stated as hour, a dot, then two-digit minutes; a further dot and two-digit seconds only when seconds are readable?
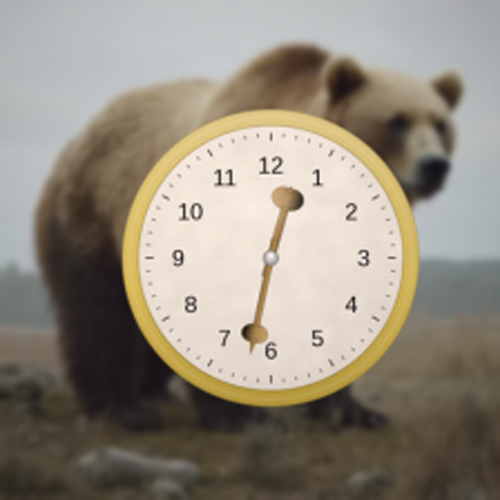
12.32
